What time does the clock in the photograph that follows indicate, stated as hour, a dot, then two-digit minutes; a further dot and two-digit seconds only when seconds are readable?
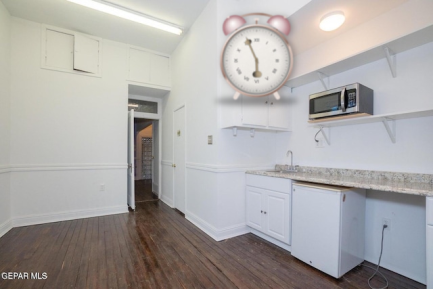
5.56
